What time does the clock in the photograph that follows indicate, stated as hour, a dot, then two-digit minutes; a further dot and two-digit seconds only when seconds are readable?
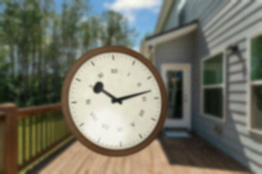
10.13
